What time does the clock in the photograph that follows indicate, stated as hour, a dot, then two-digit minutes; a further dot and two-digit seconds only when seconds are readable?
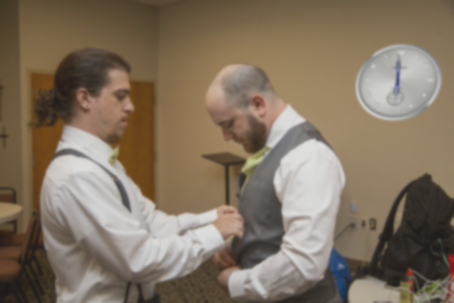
5.59
